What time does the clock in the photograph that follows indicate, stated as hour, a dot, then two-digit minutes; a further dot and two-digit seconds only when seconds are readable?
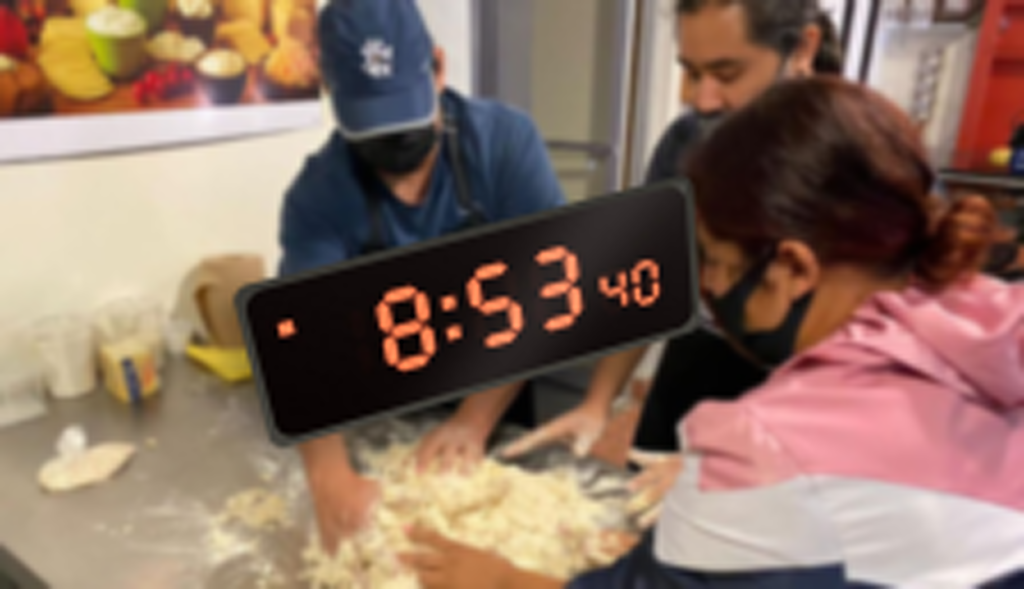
8.53.40
